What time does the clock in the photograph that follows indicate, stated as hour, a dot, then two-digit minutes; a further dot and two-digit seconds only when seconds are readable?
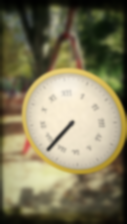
7.38
